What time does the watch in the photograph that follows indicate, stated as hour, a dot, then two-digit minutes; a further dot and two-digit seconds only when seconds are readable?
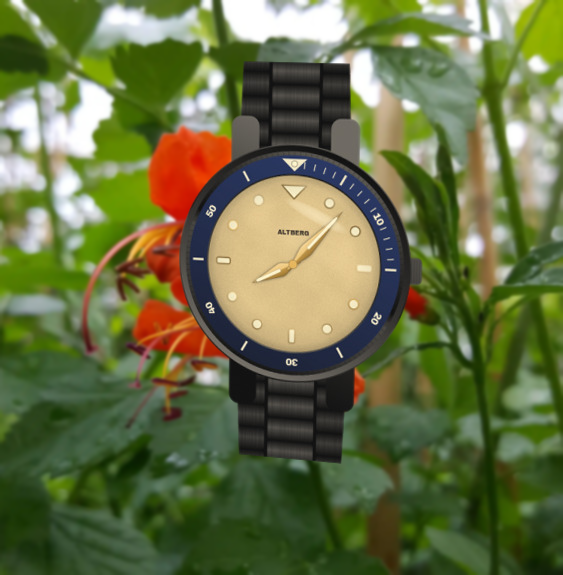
8.07
